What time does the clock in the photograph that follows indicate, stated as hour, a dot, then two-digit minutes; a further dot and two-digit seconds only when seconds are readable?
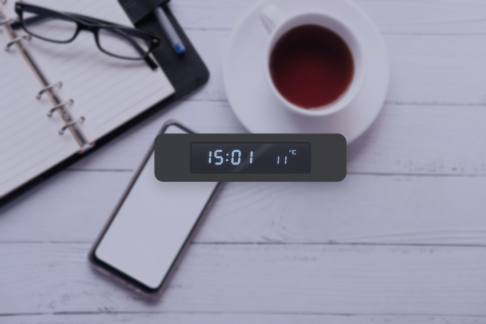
15.01
